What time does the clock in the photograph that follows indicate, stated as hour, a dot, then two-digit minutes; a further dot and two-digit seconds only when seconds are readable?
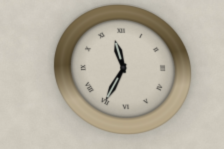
11.35
